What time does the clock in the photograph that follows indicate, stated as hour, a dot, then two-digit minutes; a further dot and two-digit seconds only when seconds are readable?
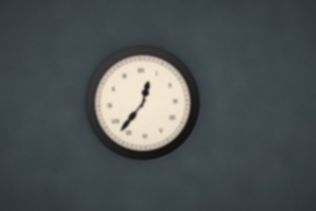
12.37
